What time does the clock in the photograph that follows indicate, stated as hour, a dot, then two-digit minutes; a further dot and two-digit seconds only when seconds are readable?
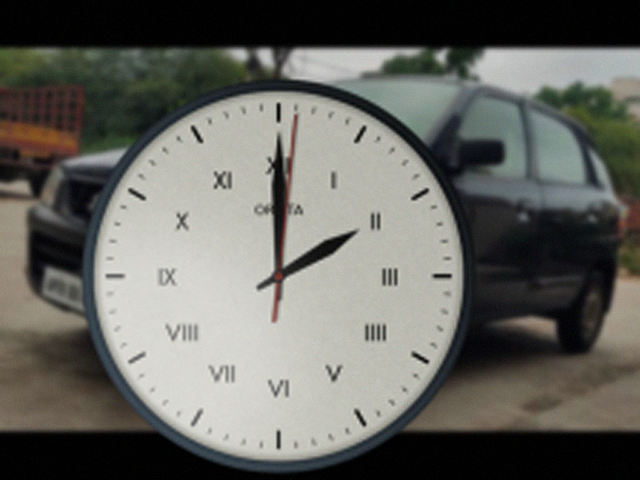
2.00.01
